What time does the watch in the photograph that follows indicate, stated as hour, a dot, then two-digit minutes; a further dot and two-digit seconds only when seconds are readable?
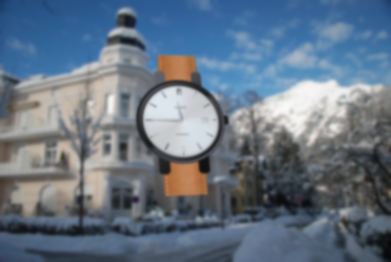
11.45
